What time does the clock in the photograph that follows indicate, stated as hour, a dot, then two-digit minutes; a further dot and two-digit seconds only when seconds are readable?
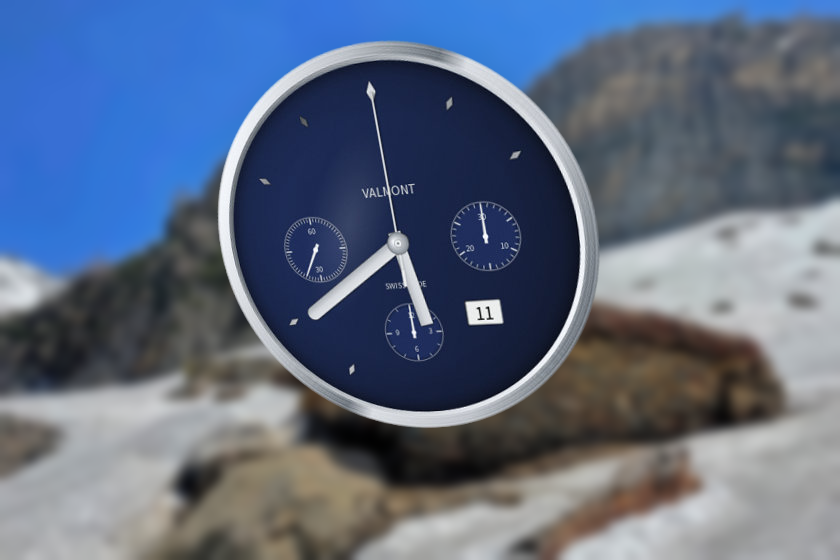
5.39.35
